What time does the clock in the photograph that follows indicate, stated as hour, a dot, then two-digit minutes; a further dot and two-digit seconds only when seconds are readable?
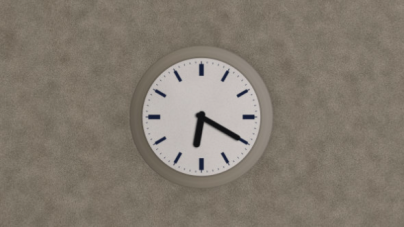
6.20
